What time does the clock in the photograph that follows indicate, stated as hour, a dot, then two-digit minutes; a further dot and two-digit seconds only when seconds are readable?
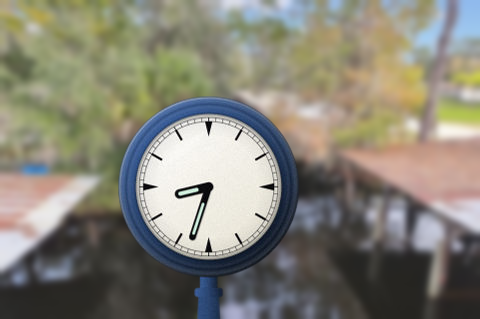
8.33
